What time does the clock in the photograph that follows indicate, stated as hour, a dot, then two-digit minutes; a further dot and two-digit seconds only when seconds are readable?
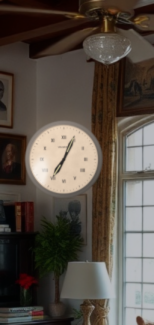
7.04
